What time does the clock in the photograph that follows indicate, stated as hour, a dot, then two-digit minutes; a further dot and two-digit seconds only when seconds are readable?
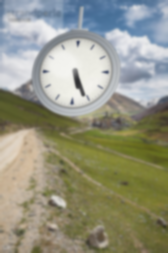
5.26
